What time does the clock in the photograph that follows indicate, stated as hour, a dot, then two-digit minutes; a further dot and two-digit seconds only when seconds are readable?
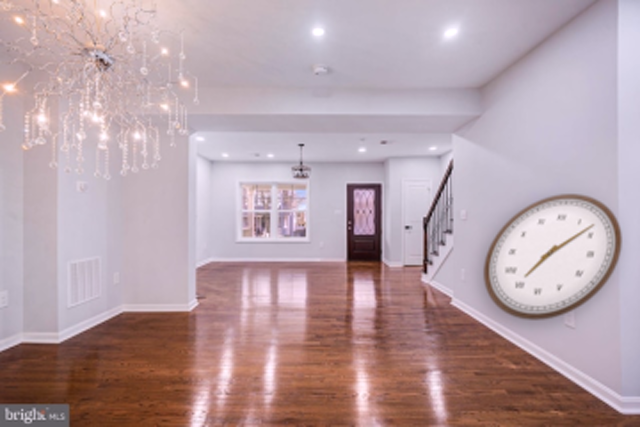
7.08
